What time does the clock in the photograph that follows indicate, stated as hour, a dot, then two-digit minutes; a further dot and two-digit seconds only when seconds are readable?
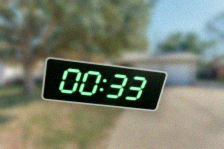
0.33
